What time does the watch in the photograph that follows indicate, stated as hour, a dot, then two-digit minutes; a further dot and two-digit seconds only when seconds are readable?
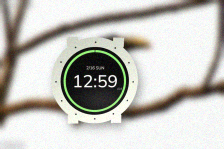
12.59
